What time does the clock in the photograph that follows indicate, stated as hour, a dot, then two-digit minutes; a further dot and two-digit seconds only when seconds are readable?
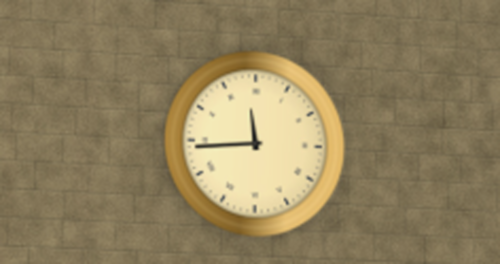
11.44
